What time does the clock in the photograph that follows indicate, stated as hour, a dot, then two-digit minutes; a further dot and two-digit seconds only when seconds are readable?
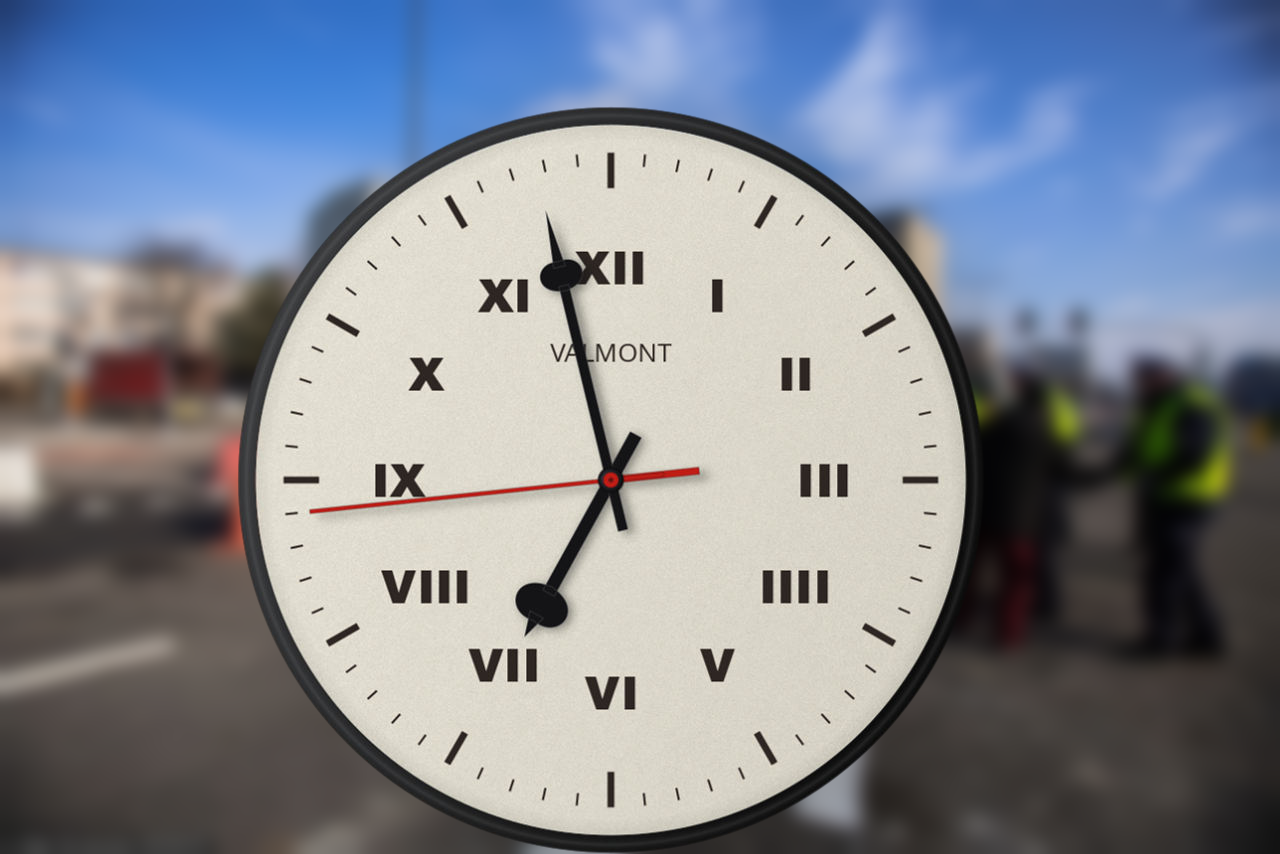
6.57.44
